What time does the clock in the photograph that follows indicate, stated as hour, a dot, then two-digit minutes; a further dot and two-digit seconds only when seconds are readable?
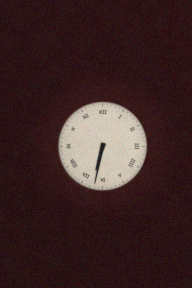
6.32
